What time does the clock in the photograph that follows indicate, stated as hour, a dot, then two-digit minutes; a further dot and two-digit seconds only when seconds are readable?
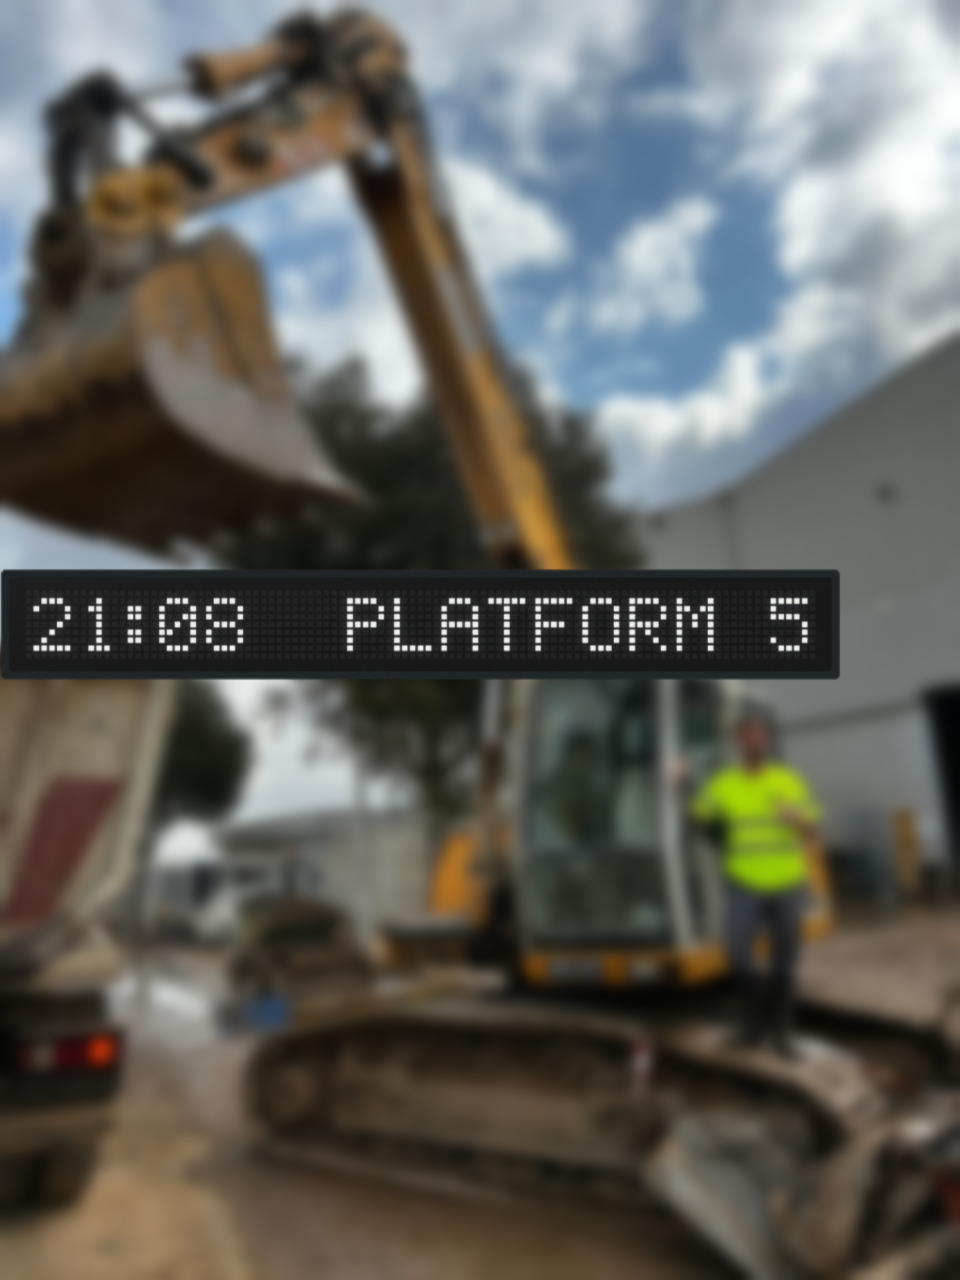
21.08
